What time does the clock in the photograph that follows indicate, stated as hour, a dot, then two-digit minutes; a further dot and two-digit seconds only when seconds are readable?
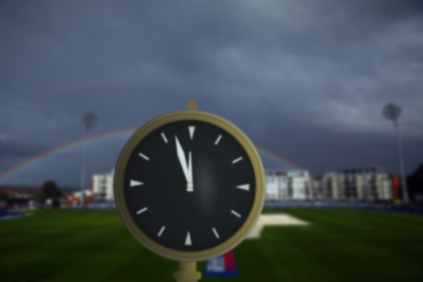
11.57
